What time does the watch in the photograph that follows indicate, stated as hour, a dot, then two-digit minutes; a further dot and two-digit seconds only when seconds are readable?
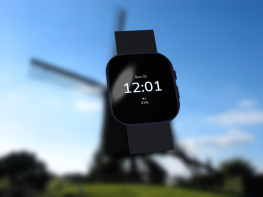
12.01
